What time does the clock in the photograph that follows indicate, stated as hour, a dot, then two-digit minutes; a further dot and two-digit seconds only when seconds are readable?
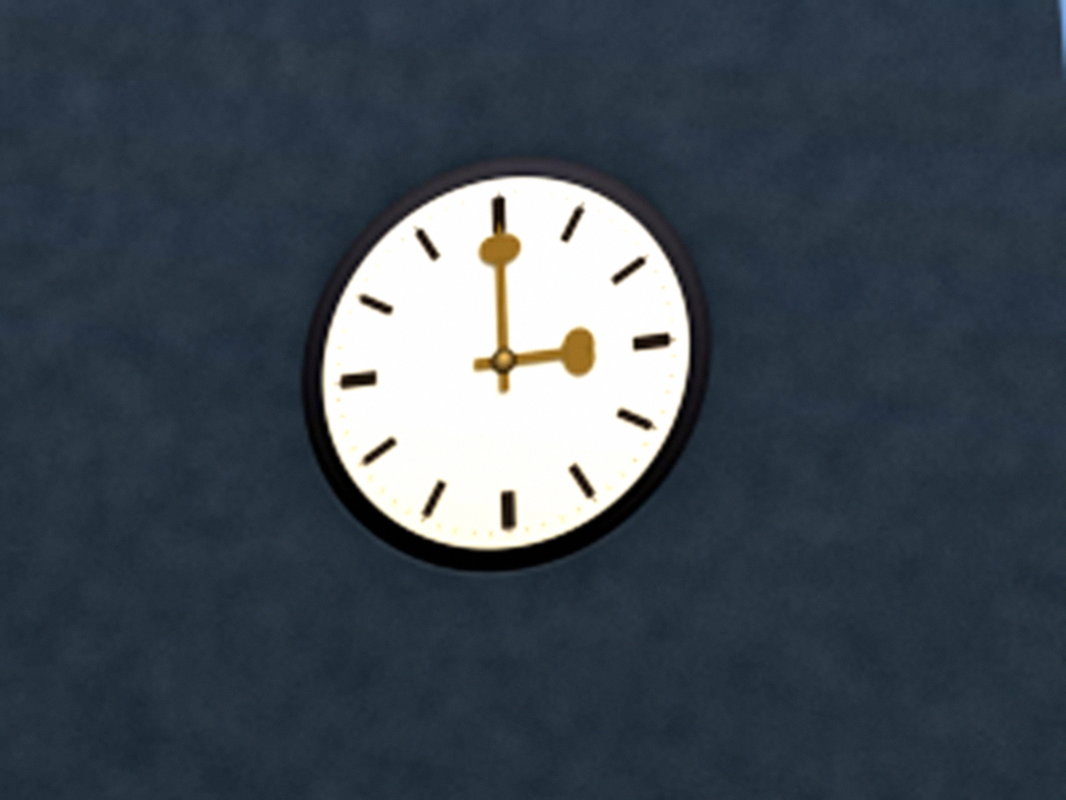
3.00
